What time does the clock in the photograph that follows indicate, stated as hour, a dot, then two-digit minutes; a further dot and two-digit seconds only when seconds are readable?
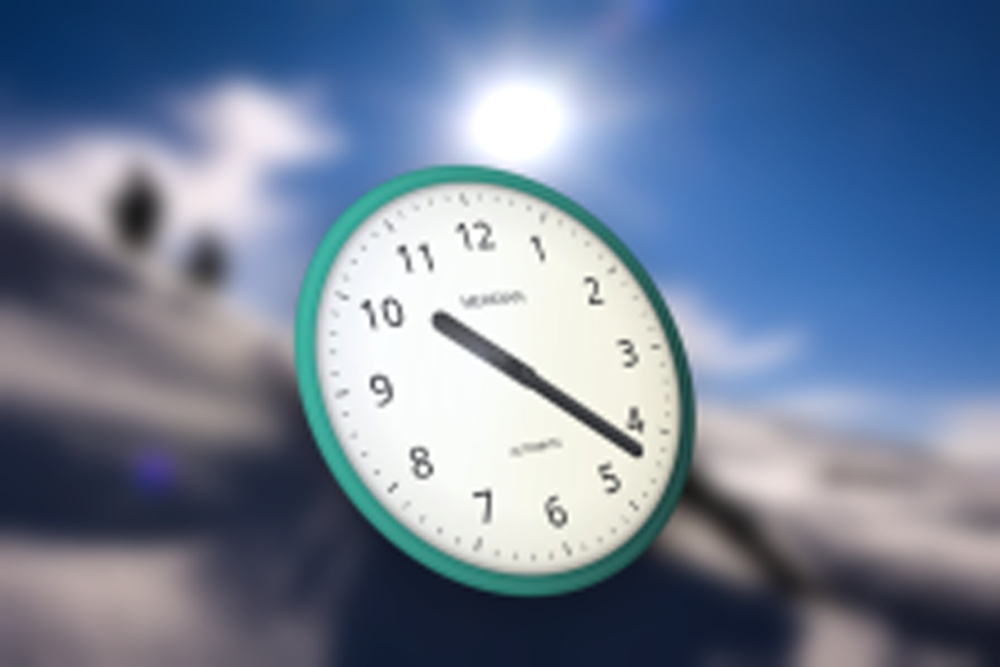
10.22
